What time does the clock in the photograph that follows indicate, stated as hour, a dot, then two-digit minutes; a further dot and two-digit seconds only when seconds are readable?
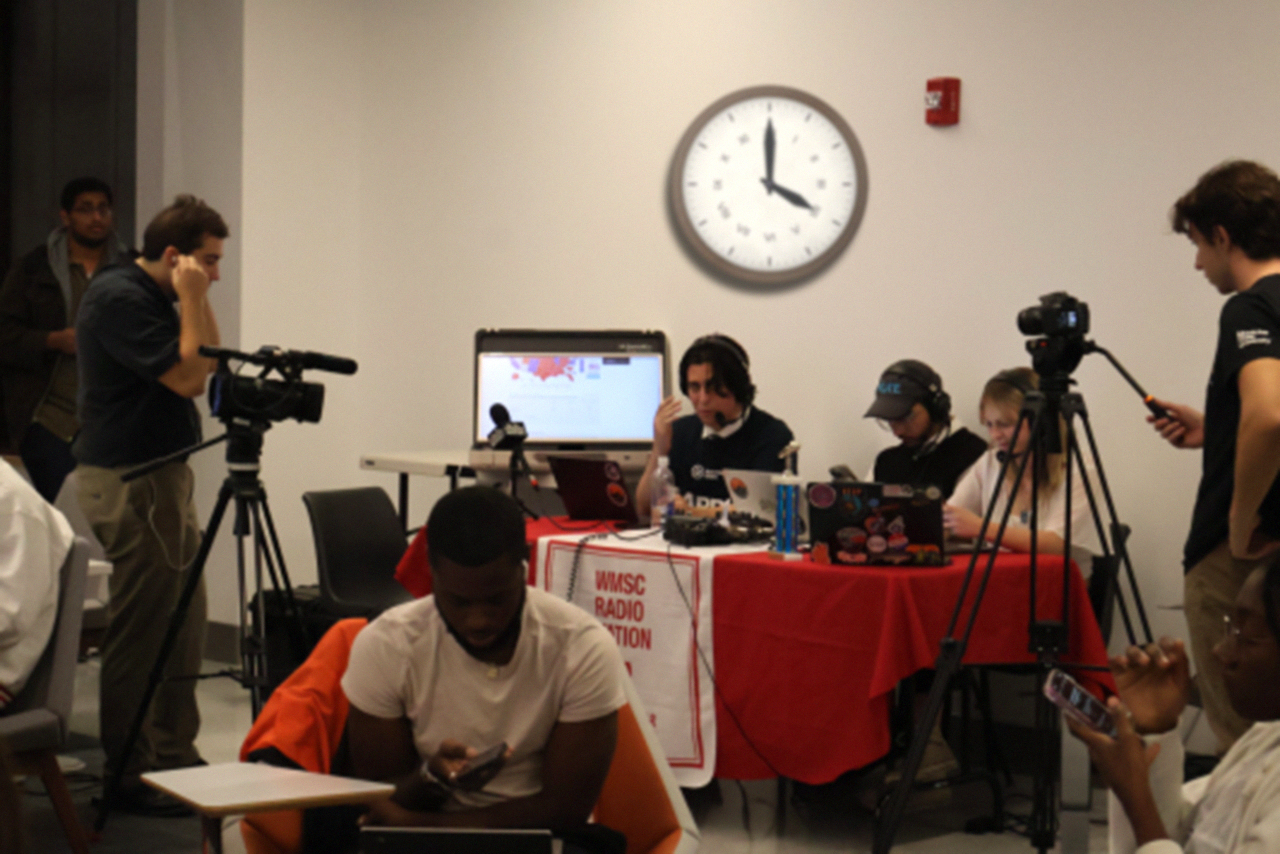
4.00
